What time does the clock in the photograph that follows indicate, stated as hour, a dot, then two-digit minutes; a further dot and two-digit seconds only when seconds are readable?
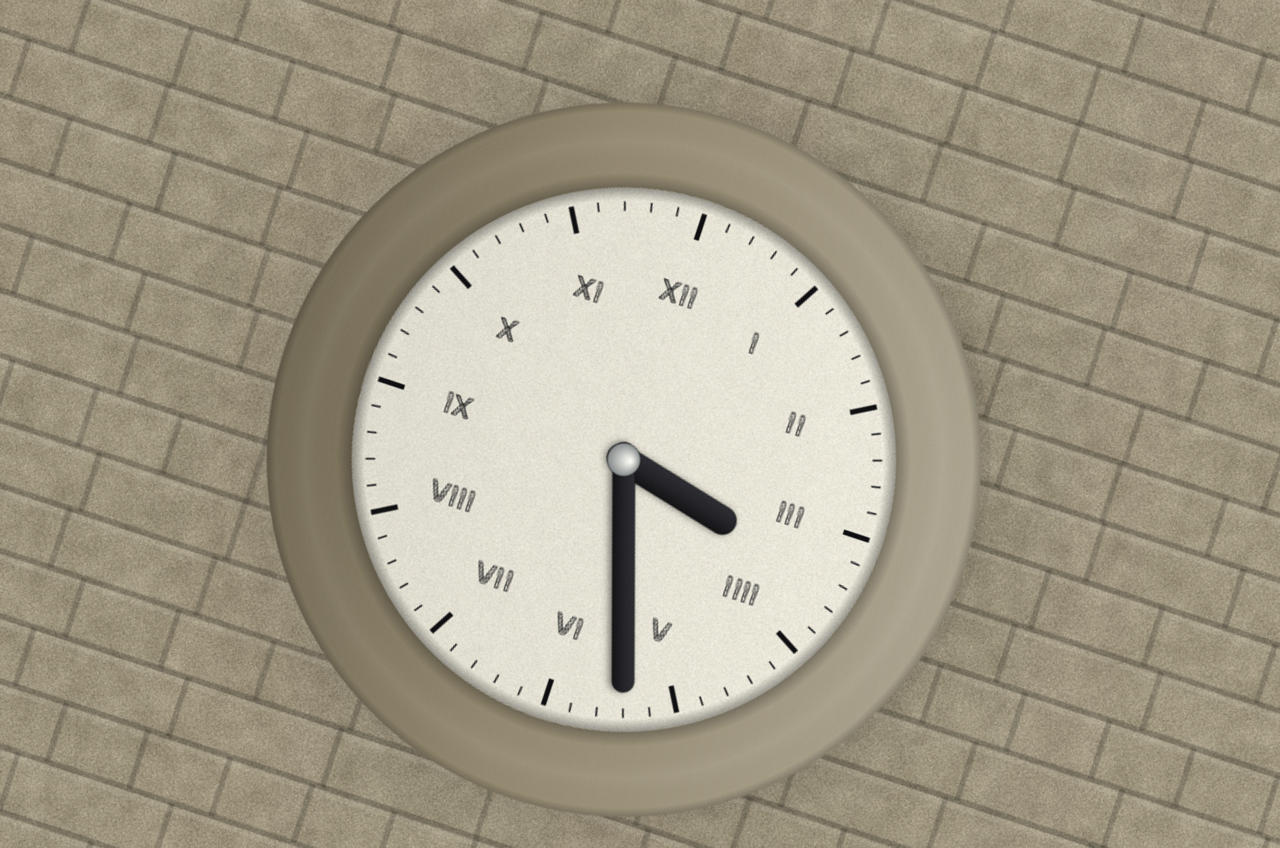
3.27
